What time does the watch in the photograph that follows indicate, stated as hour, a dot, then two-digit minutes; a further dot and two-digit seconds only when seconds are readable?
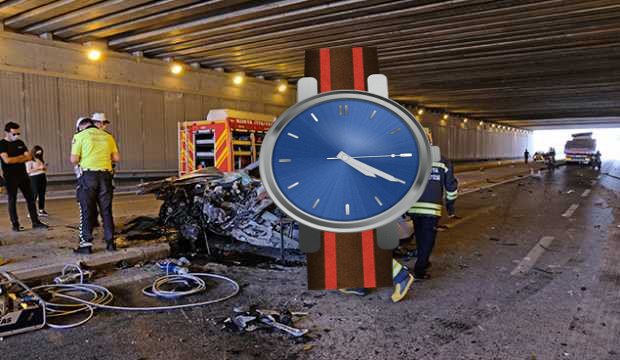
4.20.15
